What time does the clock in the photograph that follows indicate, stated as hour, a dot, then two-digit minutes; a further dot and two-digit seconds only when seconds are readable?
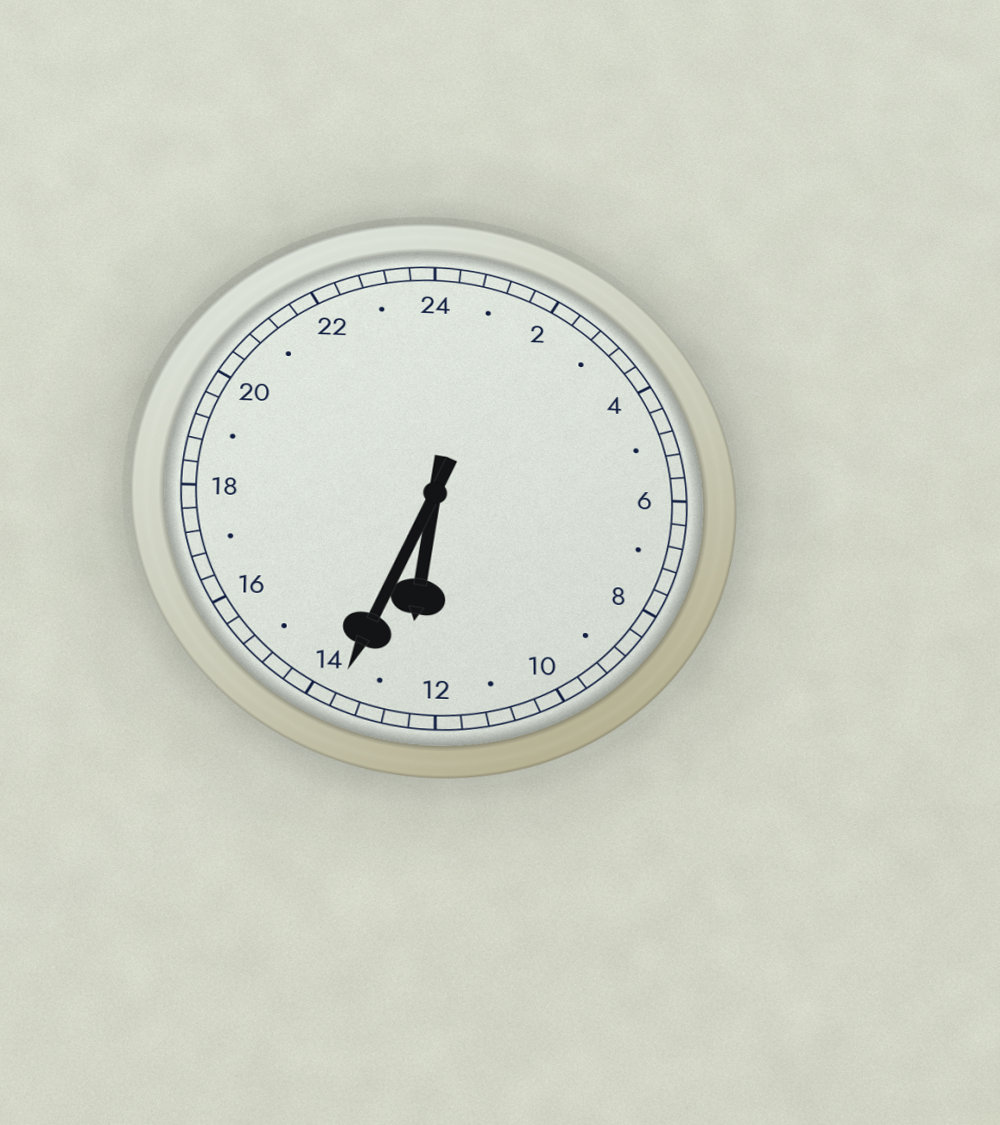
12.34
